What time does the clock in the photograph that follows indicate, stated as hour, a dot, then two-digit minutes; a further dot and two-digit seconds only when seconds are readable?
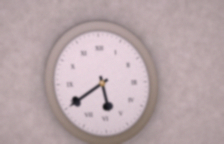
5.40
